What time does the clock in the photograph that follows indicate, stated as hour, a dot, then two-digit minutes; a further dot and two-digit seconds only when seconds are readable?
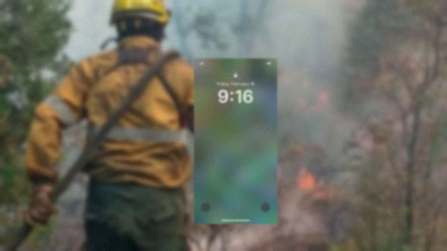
9.16
